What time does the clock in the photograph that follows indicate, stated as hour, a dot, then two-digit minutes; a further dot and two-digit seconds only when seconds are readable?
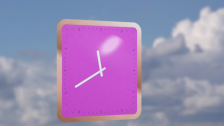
11.40
